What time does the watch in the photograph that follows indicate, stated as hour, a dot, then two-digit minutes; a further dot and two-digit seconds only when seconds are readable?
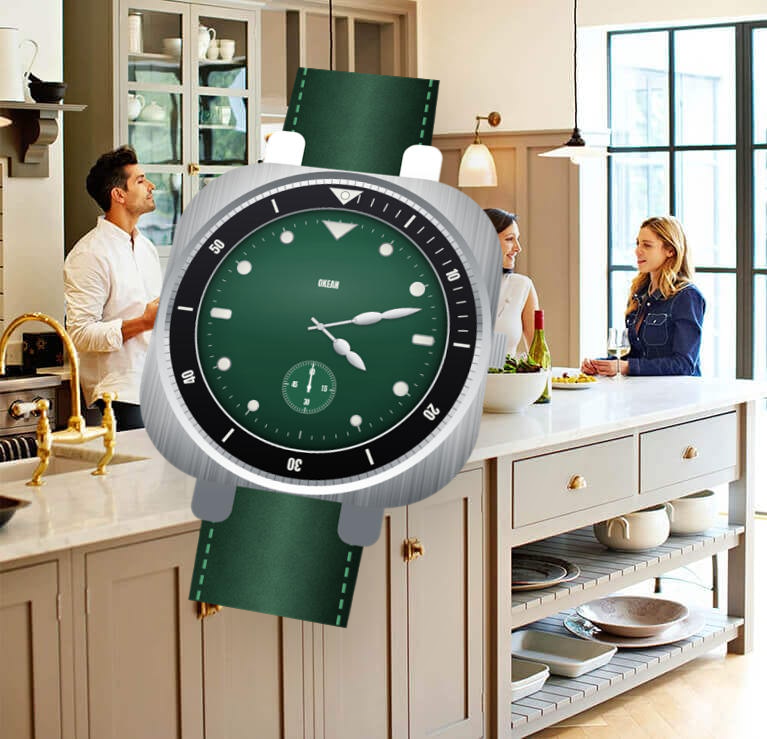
4.12
